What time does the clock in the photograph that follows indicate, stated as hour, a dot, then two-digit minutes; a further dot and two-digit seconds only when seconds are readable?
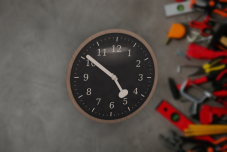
4.51
